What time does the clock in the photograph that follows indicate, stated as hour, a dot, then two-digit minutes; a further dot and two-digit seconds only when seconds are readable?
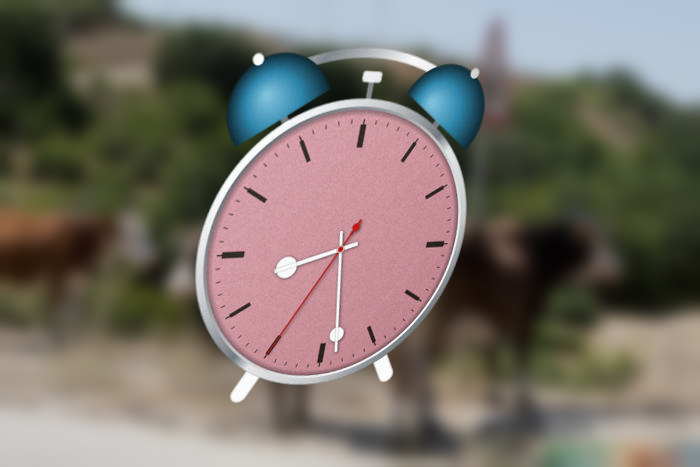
8.28.35
